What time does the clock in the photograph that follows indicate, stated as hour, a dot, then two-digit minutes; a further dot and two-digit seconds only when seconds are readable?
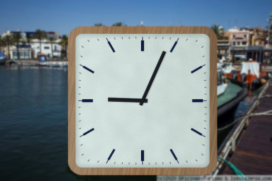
9.04
